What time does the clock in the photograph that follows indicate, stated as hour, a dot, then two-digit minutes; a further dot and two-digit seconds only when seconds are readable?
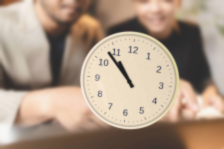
10.53
